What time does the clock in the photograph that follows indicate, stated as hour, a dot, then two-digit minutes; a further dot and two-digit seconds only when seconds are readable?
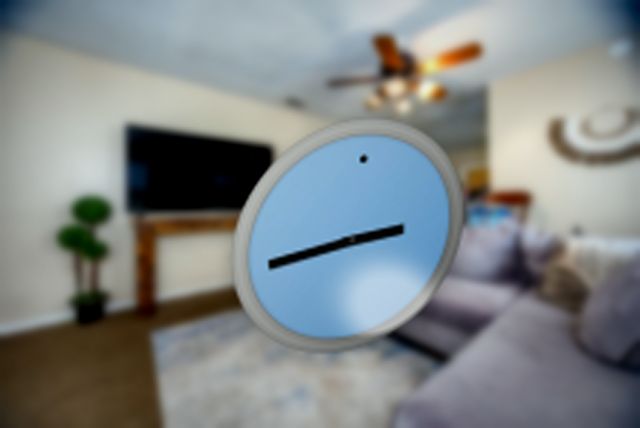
2.43
